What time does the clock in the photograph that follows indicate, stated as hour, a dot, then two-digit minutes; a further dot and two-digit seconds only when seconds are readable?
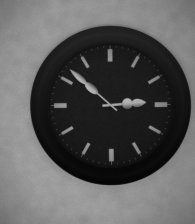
2.52
